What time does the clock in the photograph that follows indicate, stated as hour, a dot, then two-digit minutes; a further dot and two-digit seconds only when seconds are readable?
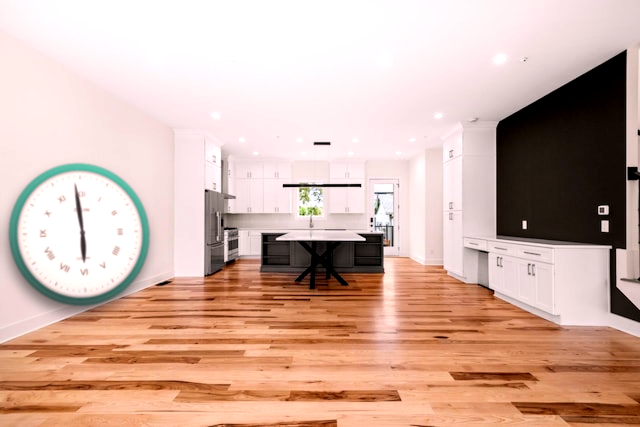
5.59
